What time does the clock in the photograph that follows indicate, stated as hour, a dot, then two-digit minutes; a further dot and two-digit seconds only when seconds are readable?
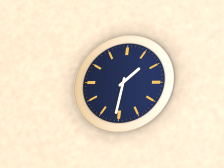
1.31
